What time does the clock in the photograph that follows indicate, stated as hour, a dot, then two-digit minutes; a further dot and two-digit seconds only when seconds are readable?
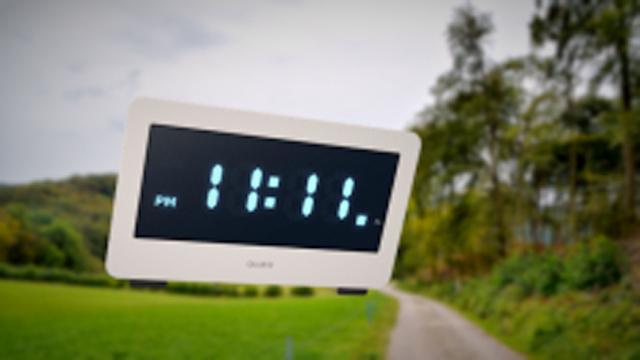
11.11
